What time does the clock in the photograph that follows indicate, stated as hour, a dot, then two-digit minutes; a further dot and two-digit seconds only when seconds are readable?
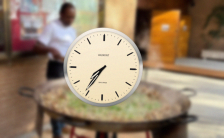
7.36
